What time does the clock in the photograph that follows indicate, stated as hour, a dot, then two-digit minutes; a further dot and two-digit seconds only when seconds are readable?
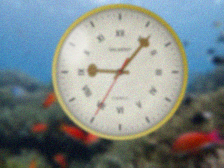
9.06.35
